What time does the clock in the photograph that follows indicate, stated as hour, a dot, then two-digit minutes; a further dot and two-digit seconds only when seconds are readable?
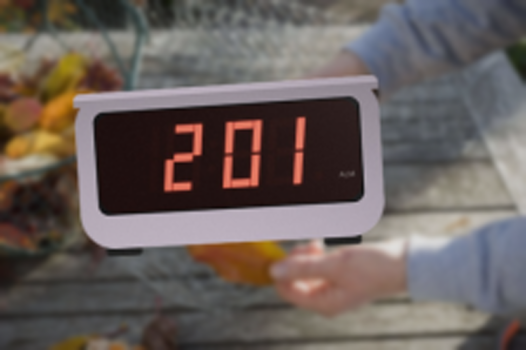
2.01
